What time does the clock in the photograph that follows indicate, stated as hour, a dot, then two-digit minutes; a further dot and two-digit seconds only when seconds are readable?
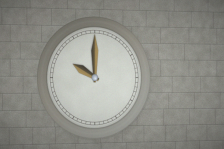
10.00
